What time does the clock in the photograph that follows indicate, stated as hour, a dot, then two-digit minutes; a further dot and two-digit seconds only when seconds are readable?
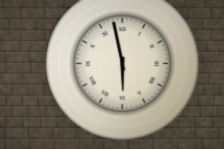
5.58
